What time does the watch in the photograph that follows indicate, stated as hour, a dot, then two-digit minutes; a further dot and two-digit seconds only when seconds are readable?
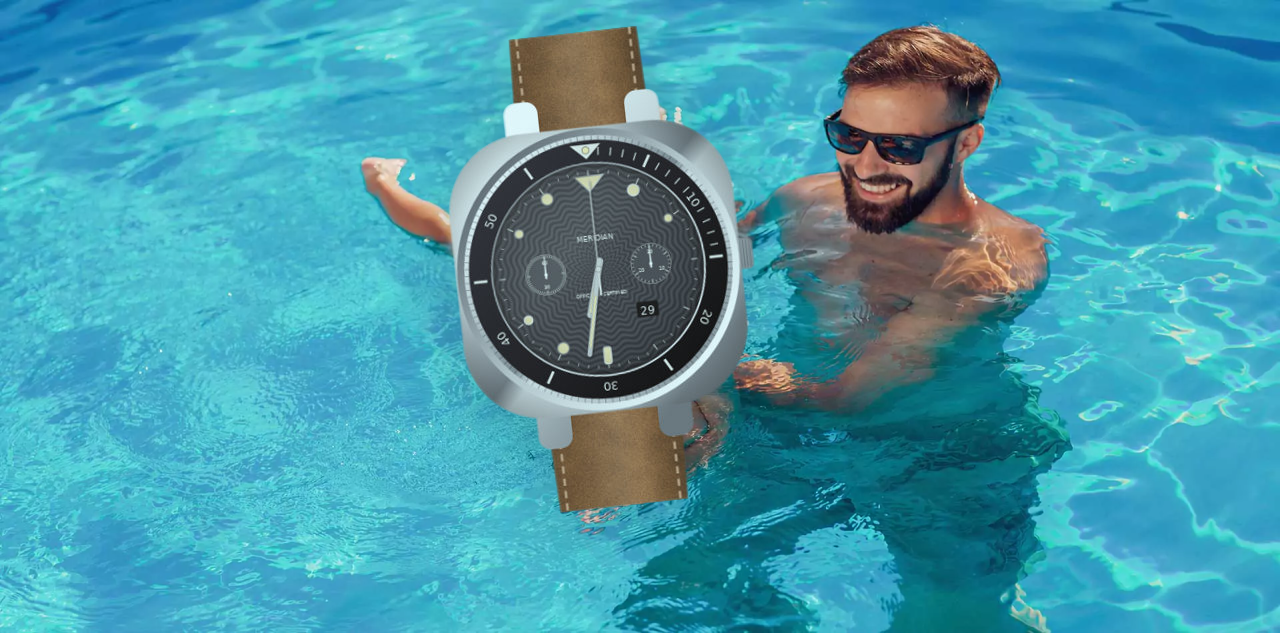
6.32
